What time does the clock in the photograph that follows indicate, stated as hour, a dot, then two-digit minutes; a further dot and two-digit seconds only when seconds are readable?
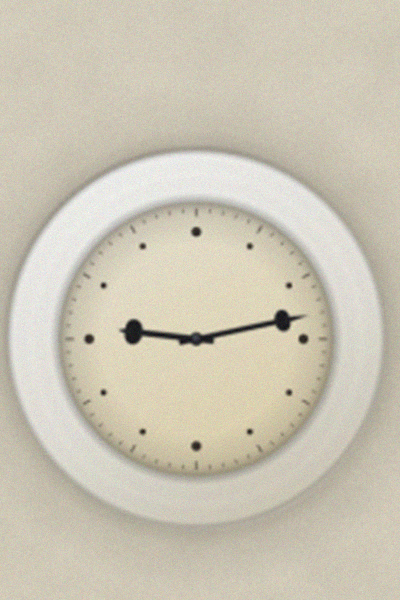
9.13
